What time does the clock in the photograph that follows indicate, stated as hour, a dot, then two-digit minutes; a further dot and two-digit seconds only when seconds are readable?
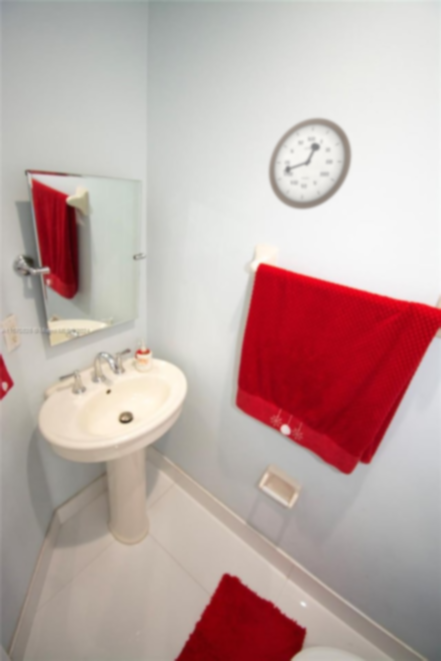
12.42
